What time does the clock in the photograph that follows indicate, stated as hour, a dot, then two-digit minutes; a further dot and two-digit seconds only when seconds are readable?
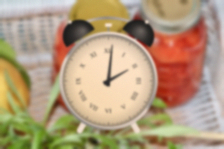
2.01
